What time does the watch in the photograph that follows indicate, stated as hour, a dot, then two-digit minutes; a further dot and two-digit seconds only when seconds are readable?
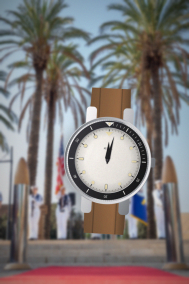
12.02
